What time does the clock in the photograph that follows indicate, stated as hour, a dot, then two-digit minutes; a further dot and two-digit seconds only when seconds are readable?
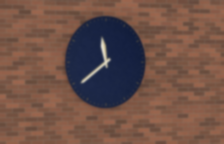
11.39
